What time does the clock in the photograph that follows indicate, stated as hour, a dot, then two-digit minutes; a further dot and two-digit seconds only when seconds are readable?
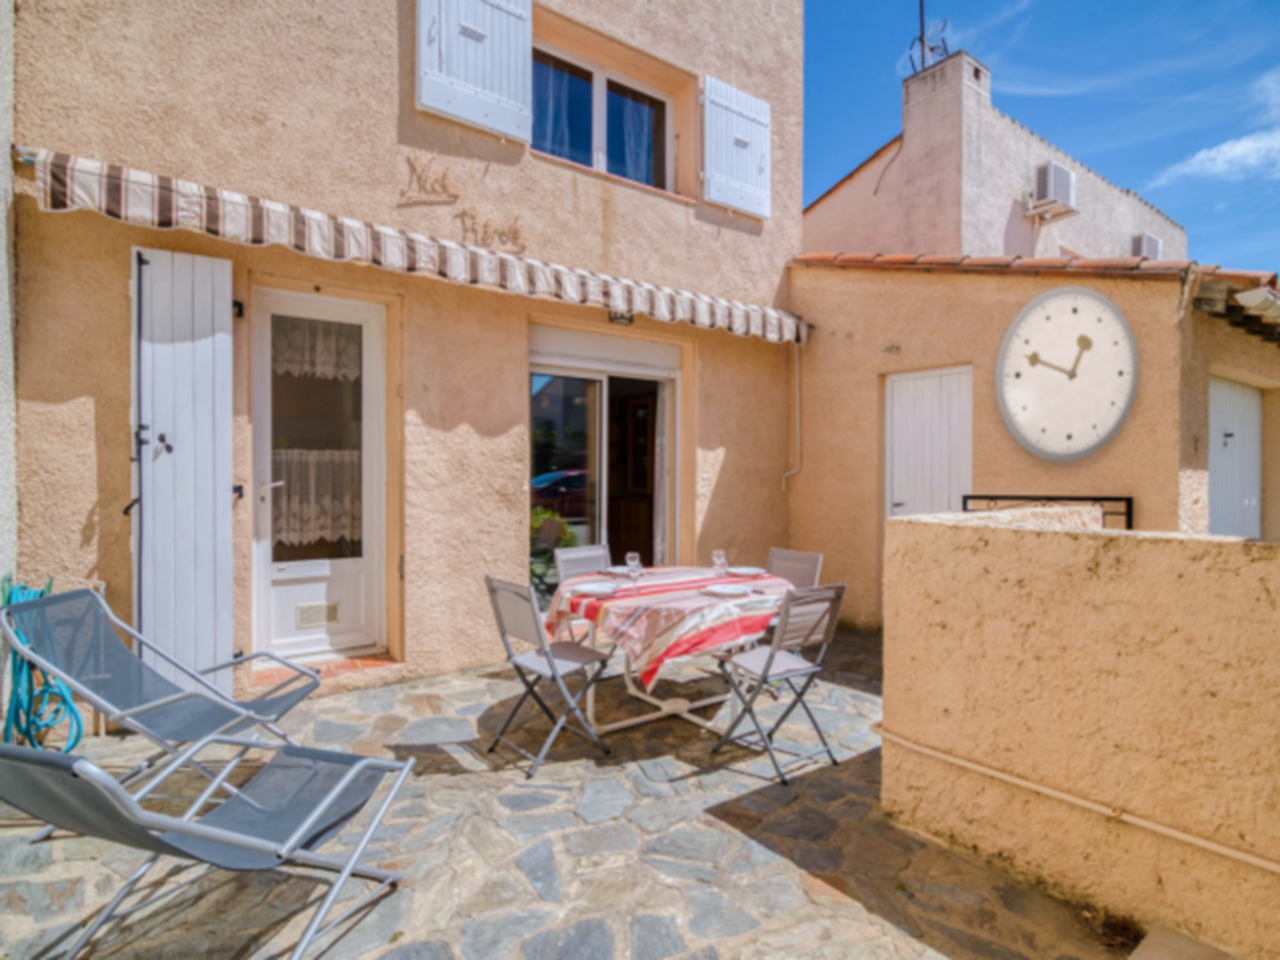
12.48
